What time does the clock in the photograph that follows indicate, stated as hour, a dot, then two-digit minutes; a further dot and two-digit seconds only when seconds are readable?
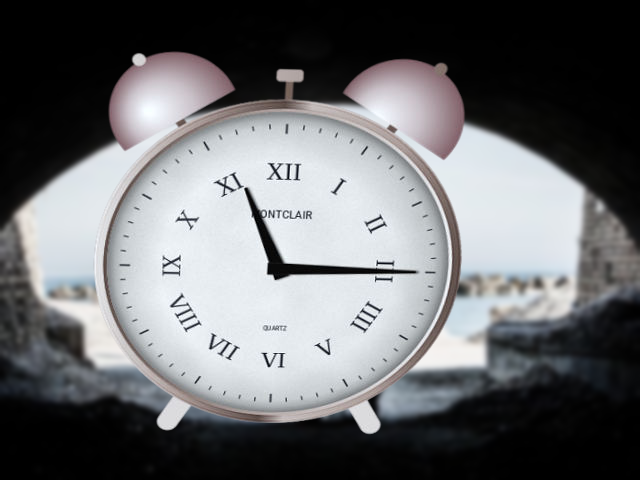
11.15
